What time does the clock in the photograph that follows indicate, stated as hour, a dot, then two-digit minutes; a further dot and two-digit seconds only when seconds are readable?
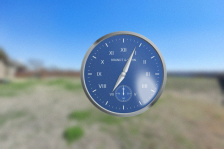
7.04
